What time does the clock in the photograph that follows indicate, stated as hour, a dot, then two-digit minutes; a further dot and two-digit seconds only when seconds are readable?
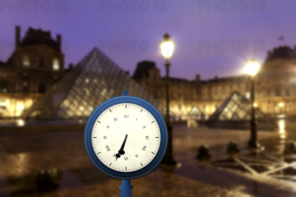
6.34
